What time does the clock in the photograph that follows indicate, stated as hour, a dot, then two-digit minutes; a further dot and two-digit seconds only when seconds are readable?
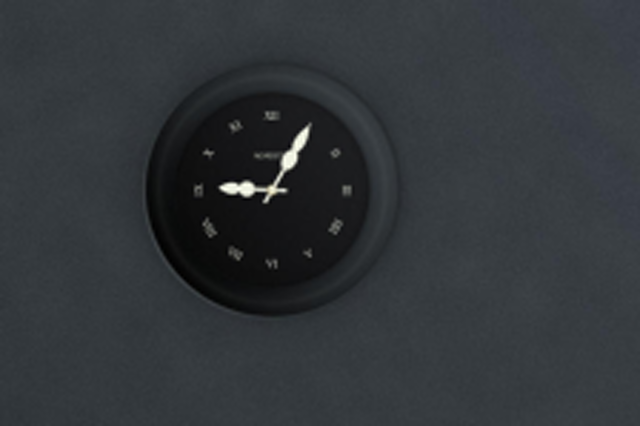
9.05
